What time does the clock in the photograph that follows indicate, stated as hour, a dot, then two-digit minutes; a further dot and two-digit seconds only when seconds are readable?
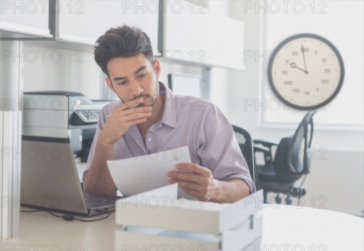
9.59
